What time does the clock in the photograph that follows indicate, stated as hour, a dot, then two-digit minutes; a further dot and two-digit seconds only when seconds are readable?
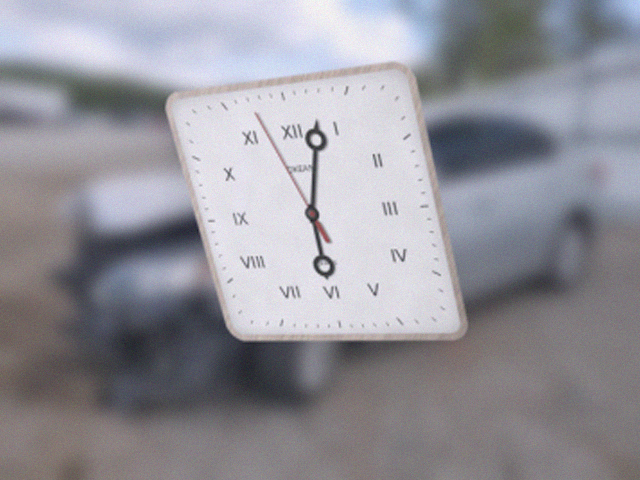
6.02.57
